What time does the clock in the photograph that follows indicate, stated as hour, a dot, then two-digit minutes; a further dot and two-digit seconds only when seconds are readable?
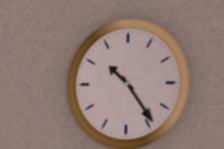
10.24
